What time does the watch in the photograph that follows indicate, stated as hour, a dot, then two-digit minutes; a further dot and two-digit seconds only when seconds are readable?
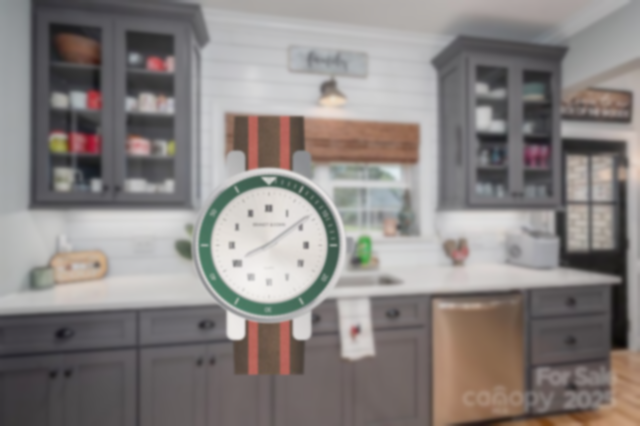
8.09
